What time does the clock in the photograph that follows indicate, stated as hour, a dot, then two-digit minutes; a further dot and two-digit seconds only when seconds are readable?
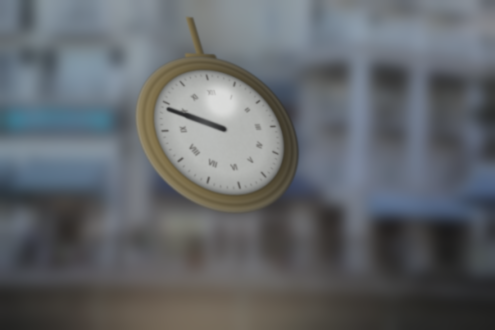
9.49
